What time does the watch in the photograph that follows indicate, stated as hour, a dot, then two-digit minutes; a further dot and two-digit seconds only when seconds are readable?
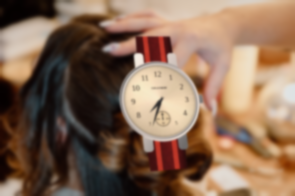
7.34
